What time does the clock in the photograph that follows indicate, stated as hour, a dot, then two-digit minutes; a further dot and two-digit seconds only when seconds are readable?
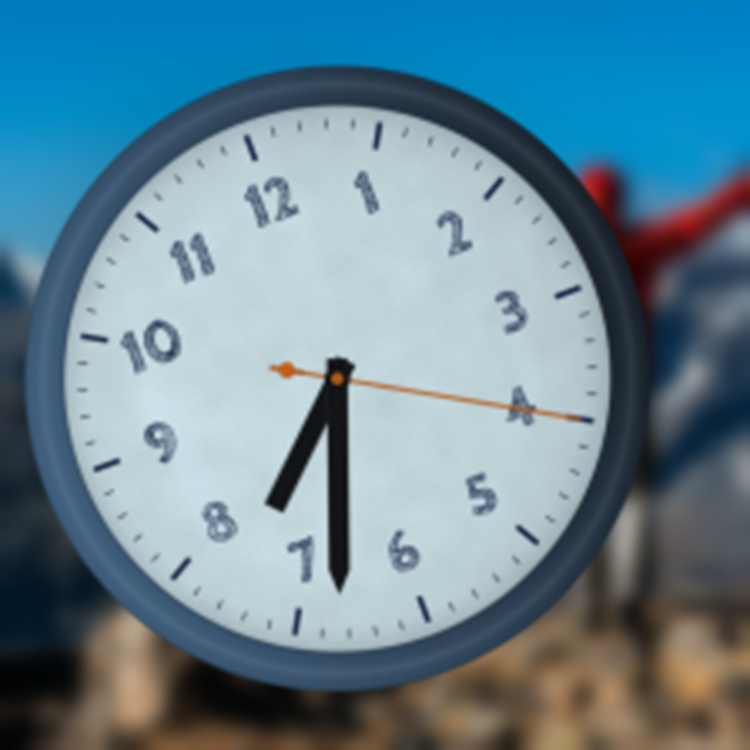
7.33.20
